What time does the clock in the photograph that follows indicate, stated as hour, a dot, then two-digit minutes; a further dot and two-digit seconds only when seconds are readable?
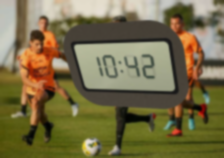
10.42
